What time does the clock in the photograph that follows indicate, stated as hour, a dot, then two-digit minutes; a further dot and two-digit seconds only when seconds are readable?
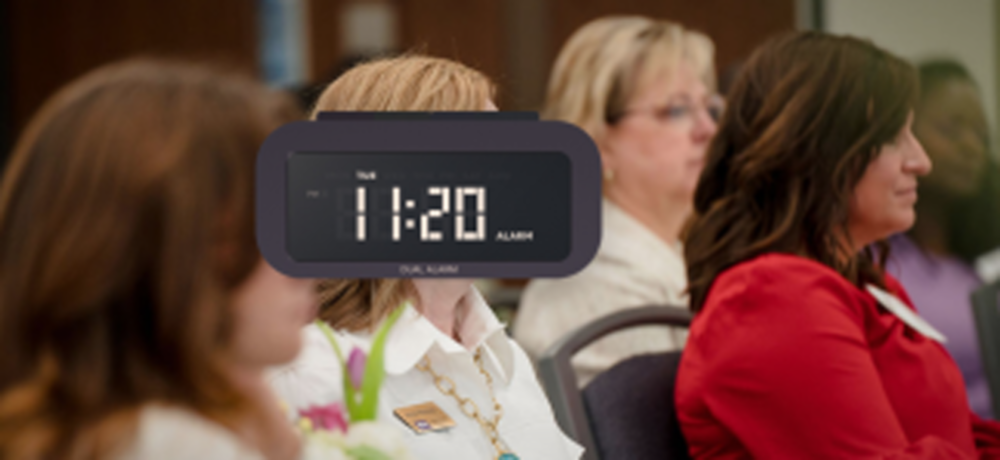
11.20
